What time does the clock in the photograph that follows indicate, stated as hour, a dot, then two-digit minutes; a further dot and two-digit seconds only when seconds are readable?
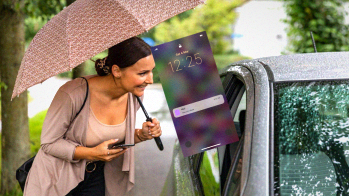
12.25
